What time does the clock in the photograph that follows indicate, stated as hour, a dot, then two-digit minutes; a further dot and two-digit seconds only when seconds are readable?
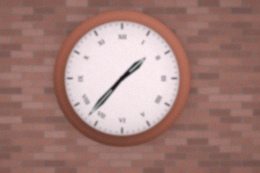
1.37
